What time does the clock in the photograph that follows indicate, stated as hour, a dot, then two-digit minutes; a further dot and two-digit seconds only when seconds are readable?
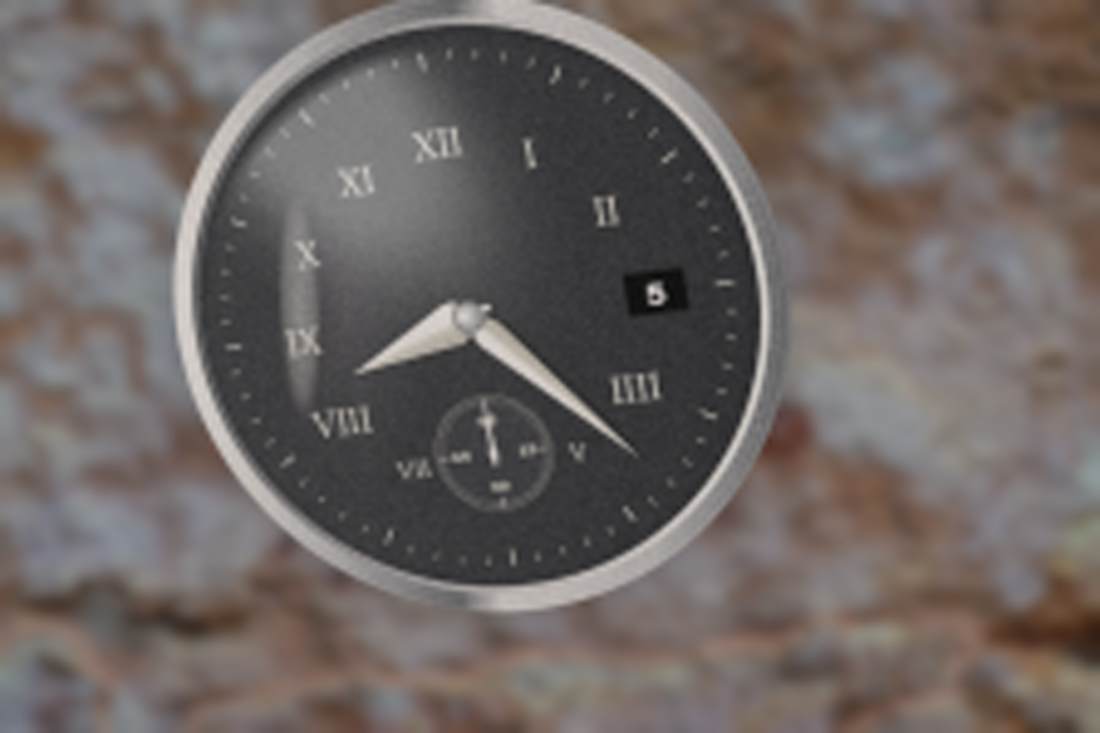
8.23
